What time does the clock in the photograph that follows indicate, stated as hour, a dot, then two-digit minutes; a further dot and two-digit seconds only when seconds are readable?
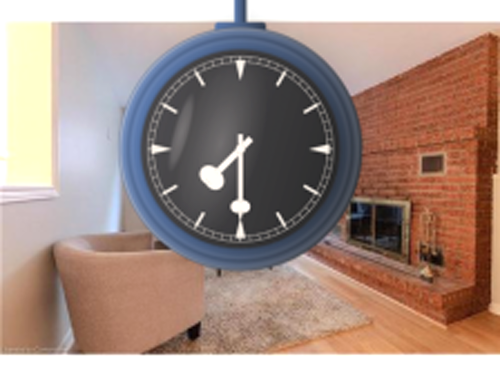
7.30
